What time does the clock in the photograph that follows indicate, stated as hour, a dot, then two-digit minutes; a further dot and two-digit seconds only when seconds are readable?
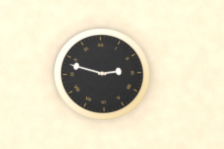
2.48
